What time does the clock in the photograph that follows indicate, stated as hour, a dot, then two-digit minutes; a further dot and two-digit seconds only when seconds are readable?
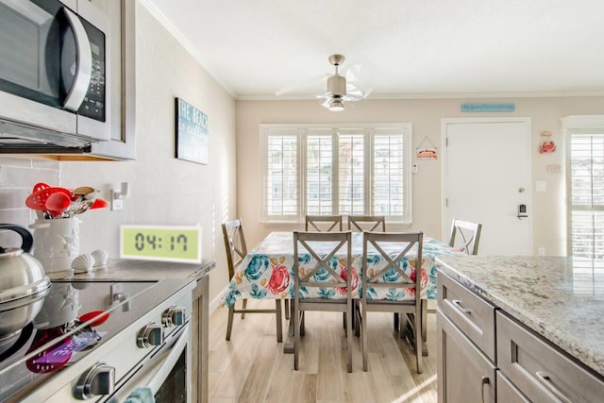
4.17
